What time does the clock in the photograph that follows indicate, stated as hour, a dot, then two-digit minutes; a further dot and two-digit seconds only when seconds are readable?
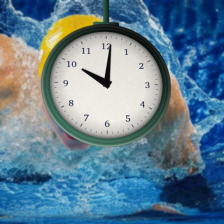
10.01
